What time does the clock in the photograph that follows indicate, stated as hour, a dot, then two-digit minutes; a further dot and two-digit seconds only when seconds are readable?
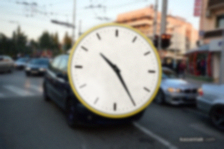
10.25
